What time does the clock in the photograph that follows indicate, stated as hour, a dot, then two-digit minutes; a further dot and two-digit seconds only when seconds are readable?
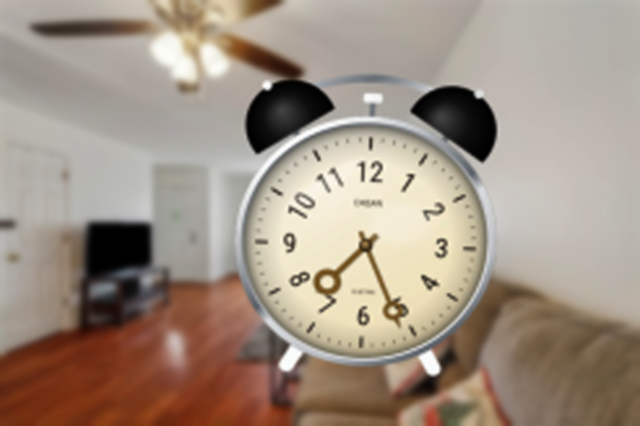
7.26
